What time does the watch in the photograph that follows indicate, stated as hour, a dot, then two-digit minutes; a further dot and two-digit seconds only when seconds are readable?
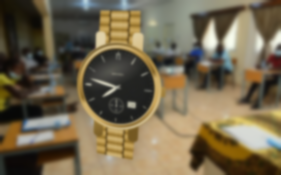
7.47
